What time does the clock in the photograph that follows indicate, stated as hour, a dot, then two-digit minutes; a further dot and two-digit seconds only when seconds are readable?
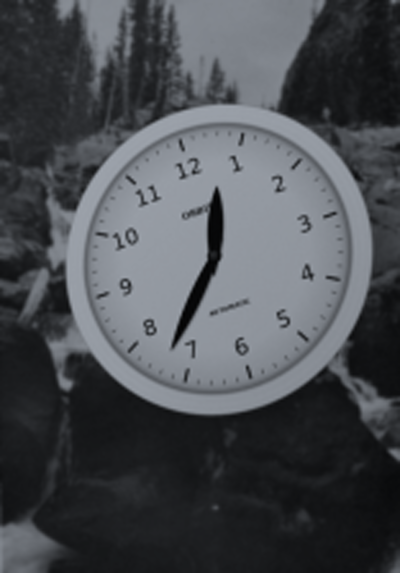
12.37
